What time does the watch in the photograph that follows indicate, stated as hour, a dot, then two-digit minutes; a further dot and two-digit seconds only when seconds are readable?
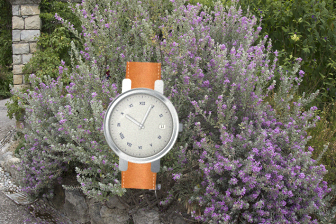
10.04
